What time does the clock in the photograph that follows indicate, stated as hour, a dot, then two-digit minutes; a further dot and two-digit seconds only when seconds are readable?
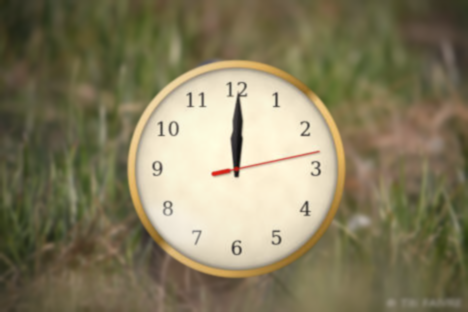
12.00.13
